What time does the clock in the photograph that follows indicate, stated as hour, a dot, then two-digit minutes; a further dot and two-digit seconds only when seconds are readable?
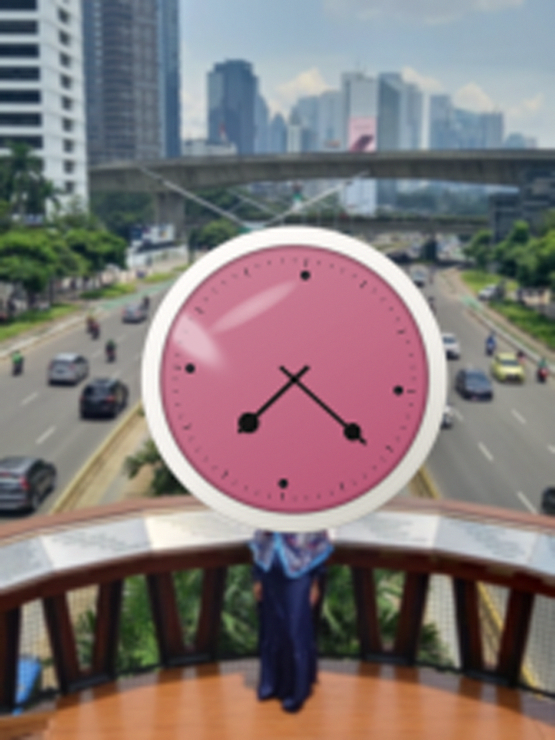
7.21
